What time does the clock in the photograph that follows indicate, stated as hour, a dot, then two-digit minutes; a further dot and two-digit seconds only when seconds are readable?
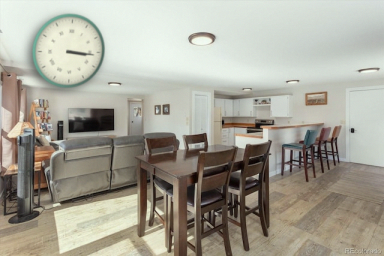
3.16
